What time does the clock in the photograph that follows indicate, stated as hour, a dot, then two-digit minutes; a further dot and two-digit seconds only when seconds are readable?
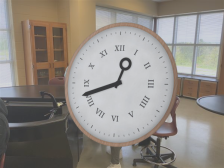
12.42
